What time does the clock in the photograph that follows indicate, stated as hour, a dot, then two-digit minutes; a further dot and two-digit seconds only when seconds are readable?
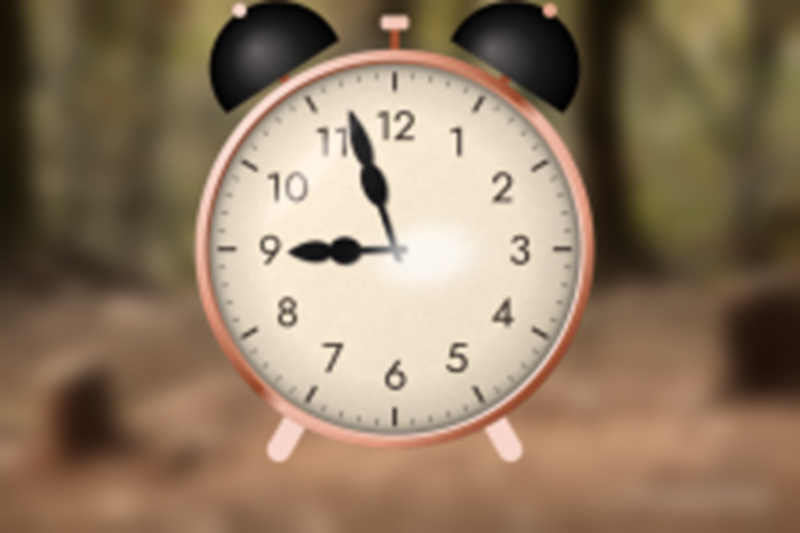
8.57
